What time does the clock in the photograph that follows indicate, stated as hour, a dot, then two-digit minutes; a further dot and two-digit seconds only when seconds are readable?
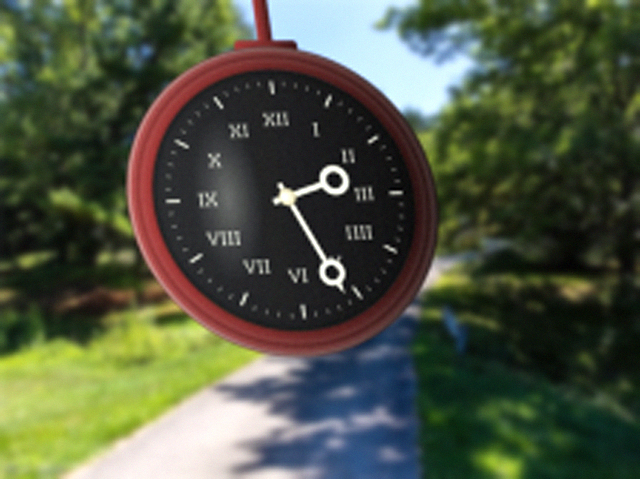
2.26
